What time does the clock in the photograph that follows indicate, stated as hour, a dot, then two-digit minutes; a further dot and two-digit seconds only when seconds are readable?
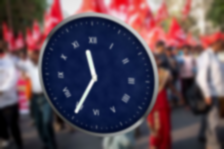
11.35
